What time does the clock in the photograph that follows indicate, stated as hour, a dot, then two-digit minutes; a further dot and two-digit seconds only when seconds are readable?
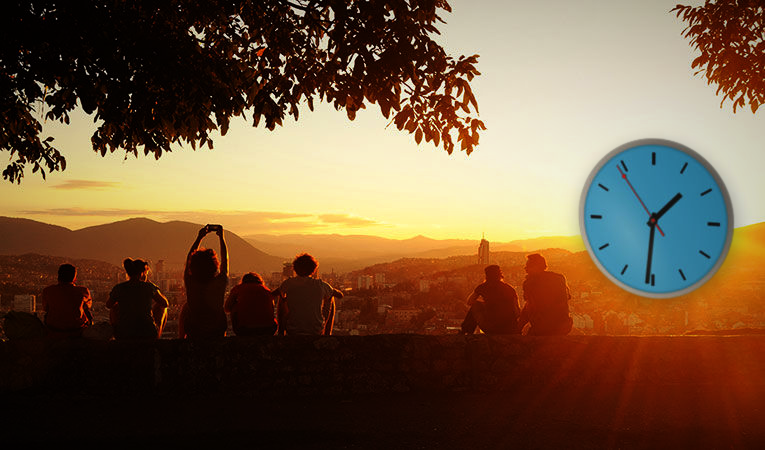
1.30.54
